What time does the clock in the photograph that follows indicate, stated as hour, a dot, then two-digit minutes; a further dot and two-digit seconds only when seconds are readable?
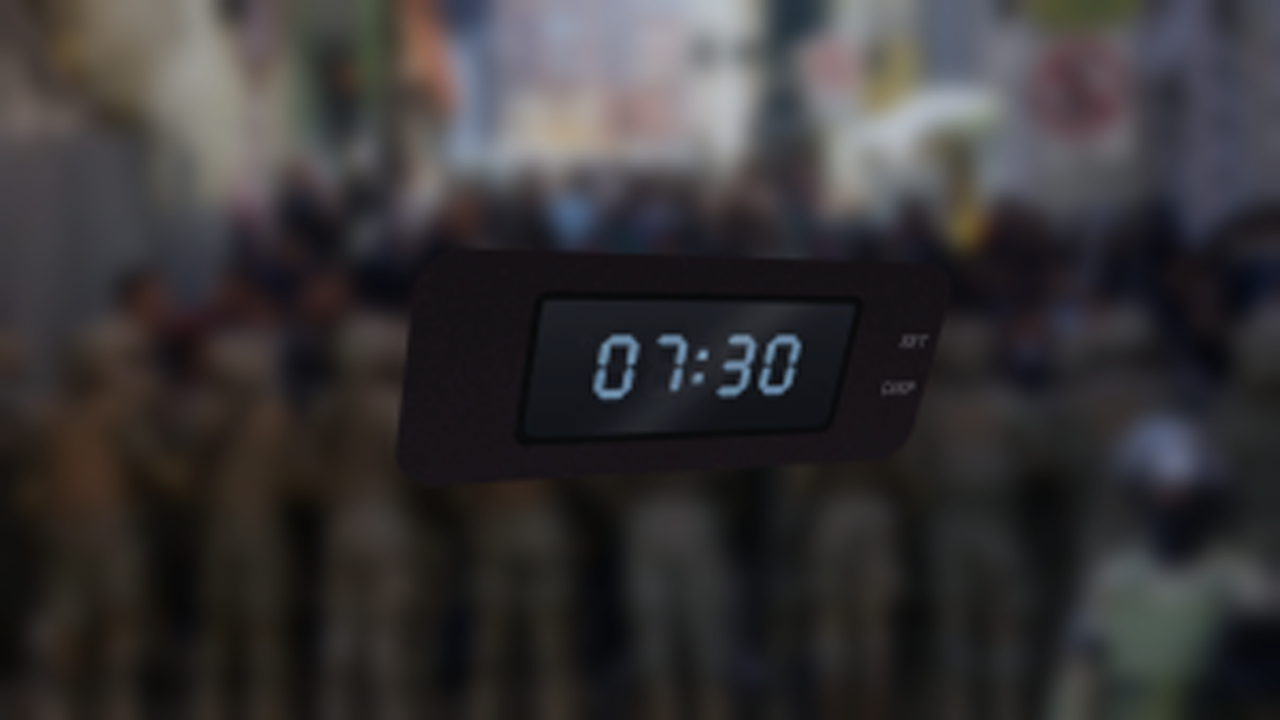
7.30
